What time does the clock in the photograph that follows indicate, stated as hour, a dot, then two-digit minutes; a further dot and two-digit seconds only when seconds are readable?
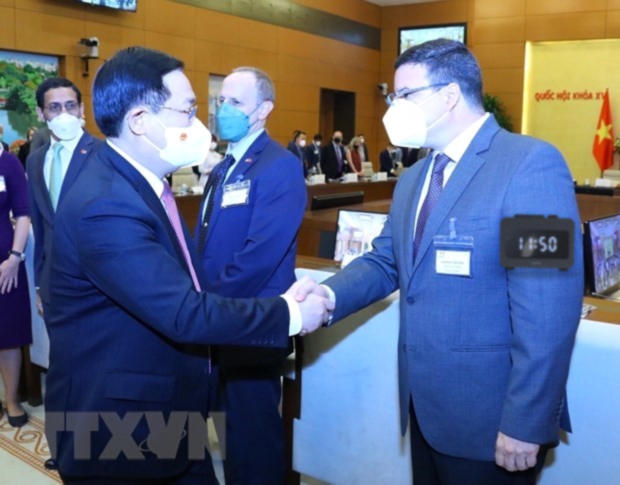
11.50
